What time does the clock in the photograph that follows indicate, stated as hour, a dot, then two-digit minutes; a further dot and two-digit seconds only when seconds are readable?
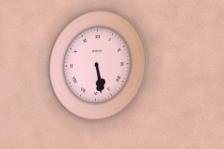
5.28
